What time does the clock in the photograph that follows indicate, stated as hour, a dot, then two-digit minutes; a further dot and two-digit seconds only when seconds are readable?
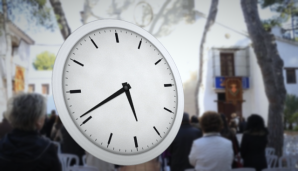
5.41
